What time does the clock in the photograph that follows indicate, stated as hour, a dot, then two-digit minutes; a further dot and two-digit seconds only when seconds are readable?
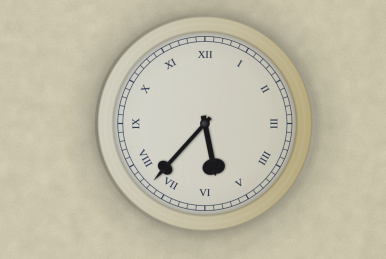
5.37
